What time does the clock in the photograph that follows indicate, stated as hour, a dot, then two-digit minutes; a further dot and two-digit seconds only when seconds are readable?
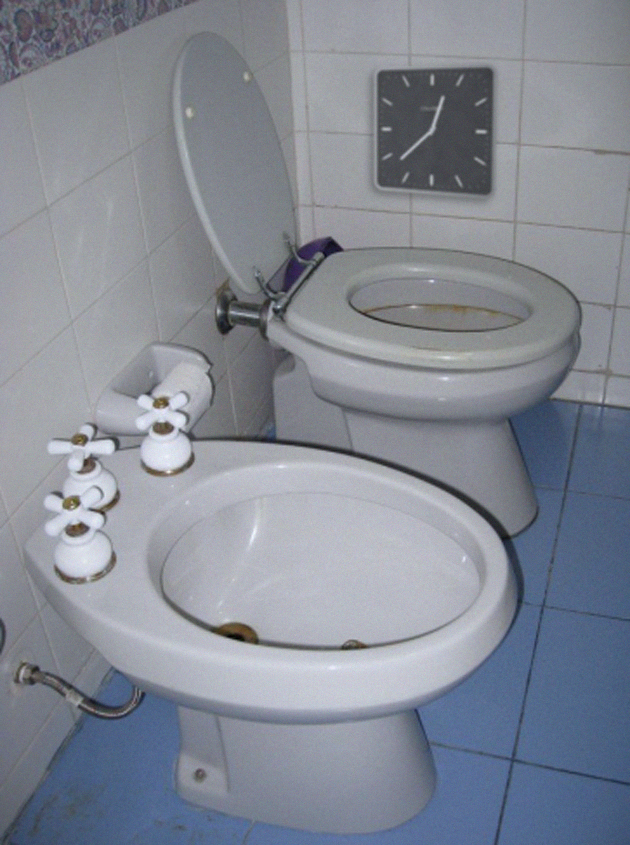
12.38
